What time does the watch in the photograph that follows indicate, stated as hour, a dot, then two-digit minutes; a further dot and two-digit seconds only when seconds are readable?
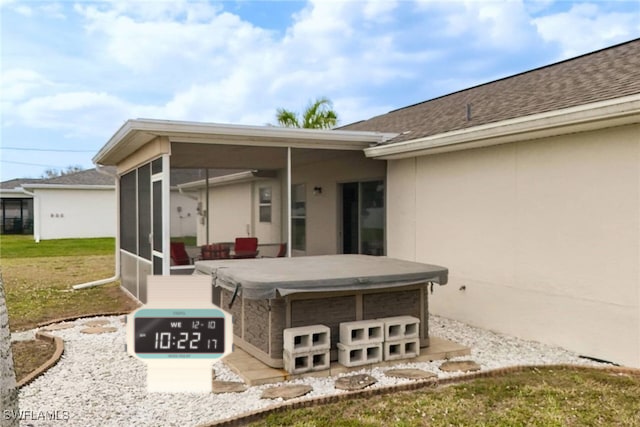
10.22
